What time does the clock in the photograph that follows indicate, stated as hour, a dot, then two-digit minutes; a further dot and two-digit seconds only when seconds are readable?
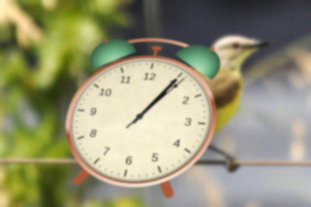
1.05.06
